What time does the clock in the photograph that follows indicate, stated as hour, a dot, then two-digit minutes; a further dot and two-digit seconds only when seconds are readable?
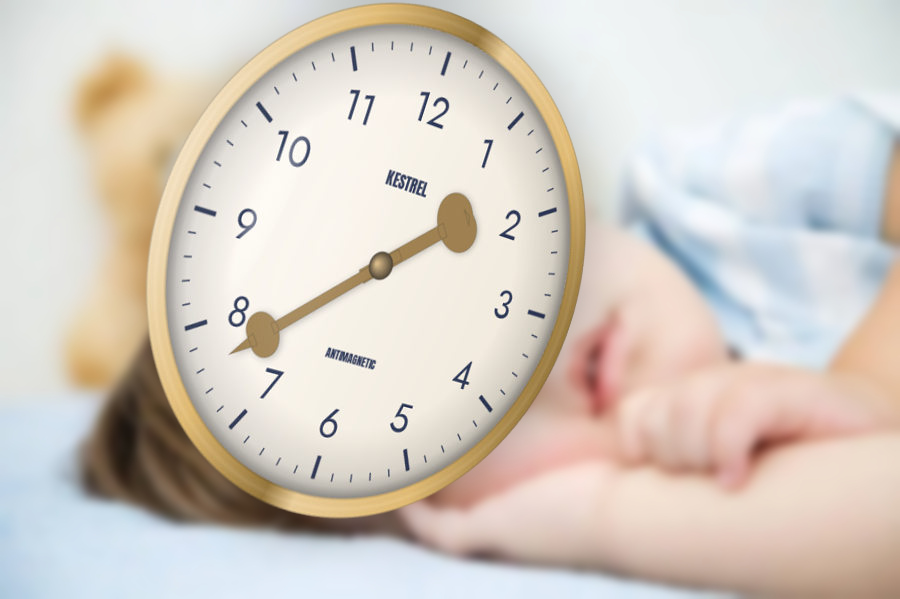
1.38
